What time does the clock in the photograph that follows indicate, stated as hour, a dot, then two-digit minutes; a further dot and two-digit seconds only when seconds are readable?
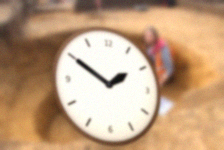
1.50
